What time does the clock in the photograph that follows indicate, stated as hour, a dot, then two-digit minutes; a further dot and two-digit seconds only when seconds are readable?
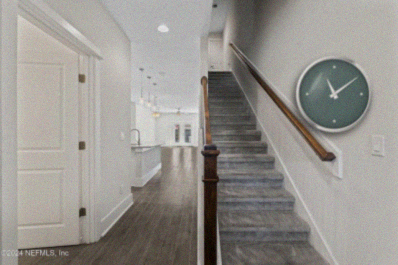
11.09
